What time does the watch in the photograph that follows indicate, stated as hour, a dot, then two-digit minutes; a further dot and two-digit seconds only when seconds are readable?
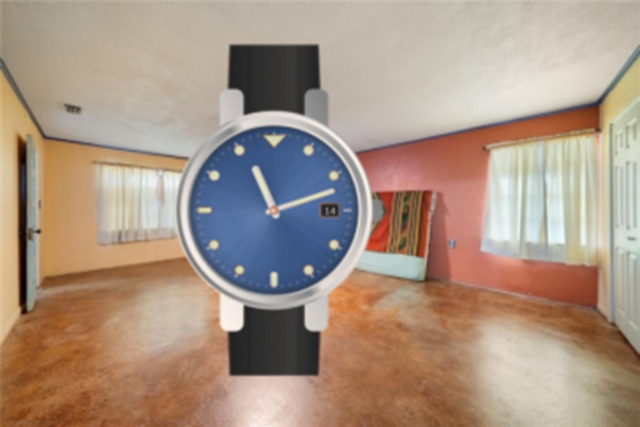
11.12
